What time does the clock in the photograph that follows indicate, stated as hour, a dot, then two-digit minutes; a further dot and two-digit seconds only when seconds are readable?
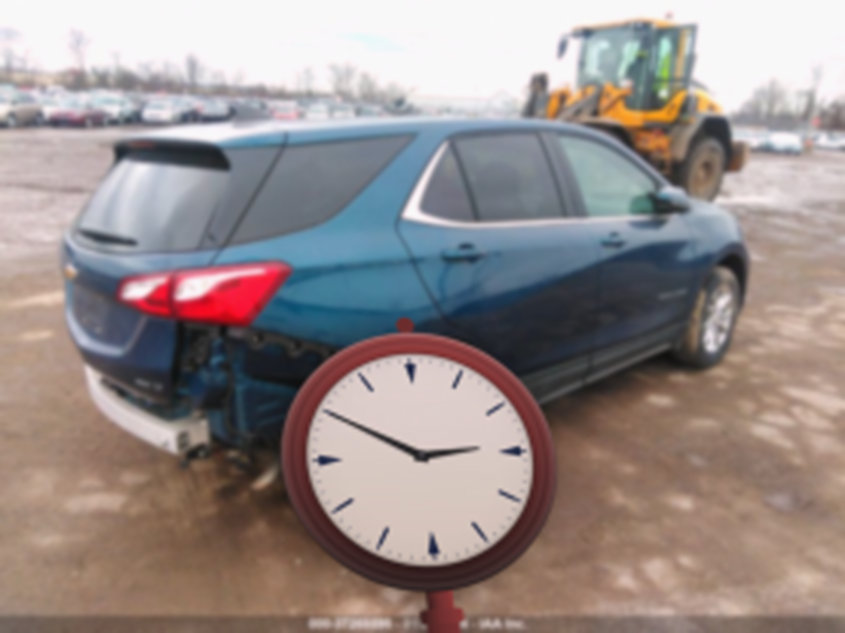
2.50
